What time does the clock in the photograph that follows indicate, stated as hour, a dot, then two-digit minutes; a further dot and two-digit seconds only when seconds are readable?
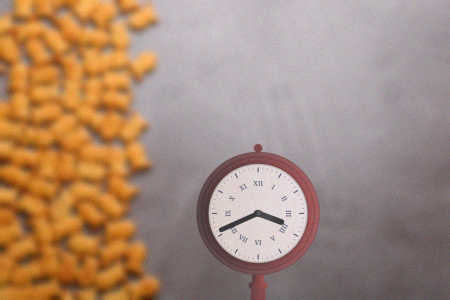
3.41
